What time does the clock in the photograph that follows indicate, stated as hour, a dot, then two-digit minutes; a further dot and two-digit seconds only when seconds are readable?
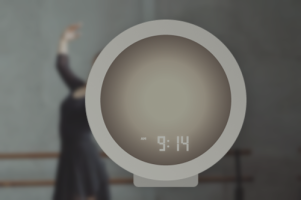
9.14
